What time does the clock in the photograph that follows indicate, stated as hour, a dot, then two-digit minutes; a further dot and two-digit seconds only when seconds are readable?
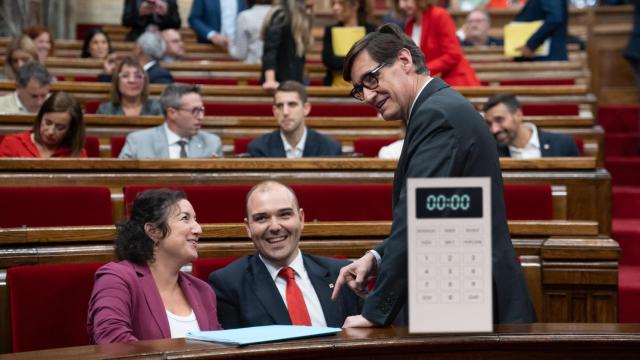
0.00
